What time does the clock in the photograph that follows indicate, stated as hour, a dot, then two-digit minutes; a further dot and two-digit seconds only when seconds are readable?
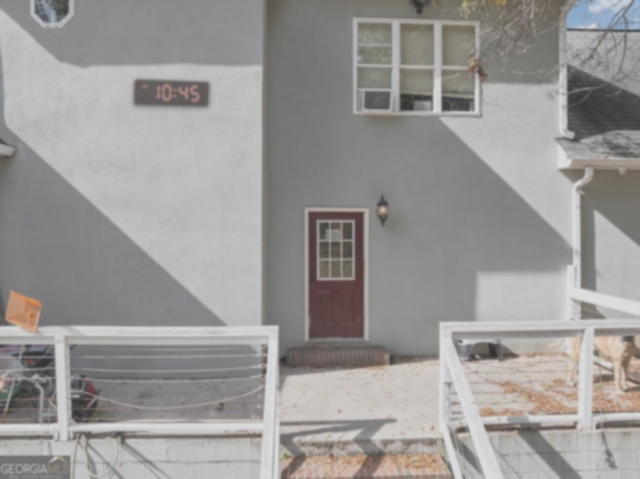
10.45
